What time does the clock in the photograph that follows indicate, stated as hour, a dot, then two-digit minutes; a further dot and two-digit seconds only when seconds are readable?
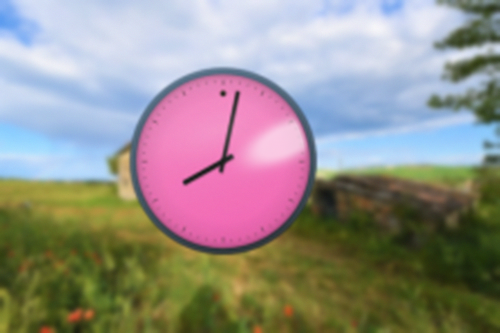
8.02
